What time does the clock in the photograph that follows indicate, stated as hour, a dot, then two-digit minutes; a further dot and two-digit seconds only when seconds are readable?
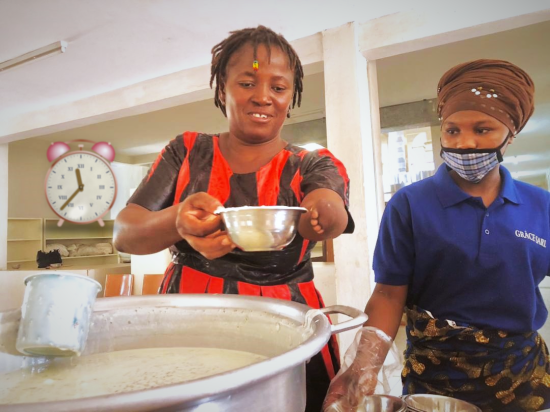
11.37
